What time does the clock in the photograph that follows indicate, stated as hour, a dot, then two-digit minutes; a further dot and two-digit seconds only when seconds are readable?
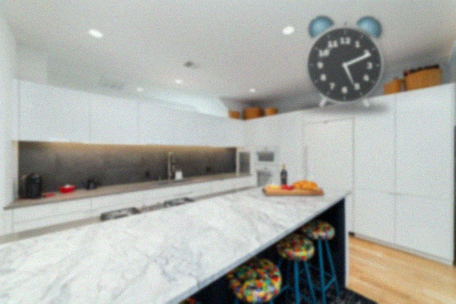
5.11
